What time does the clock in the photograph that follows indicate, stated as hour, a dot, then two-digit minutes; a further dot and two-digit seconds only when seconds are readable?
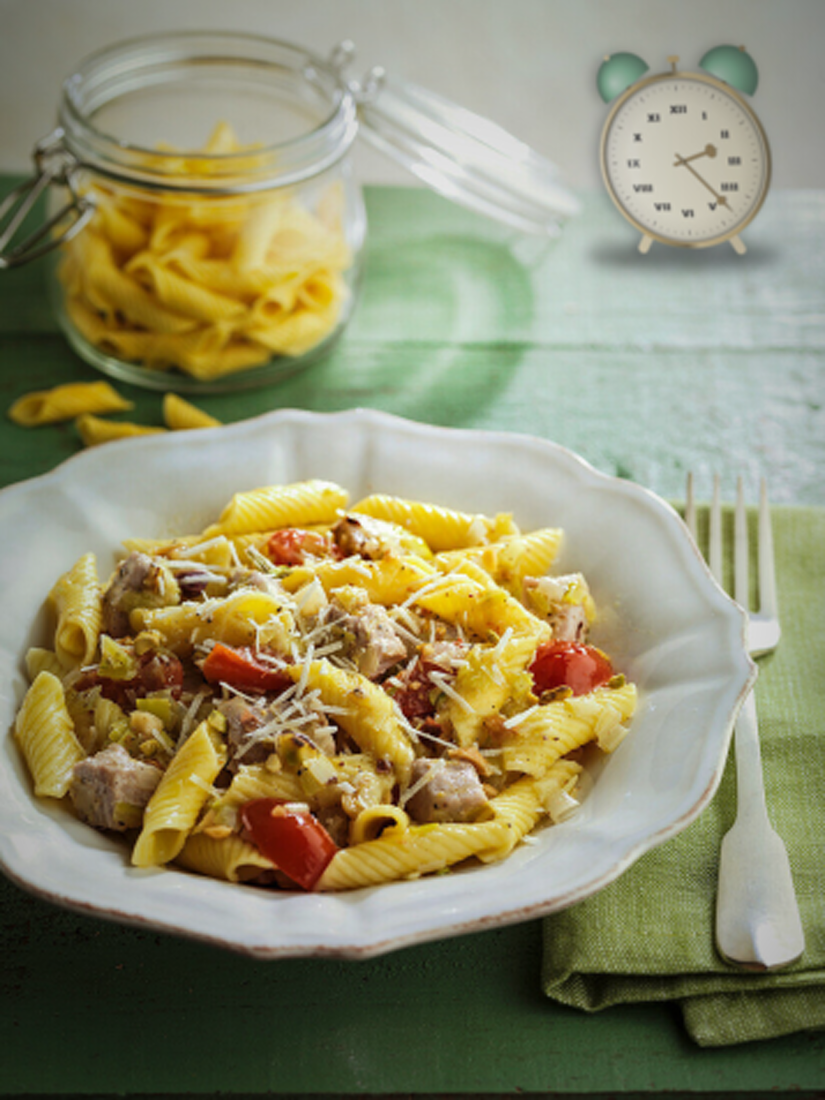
2.23
